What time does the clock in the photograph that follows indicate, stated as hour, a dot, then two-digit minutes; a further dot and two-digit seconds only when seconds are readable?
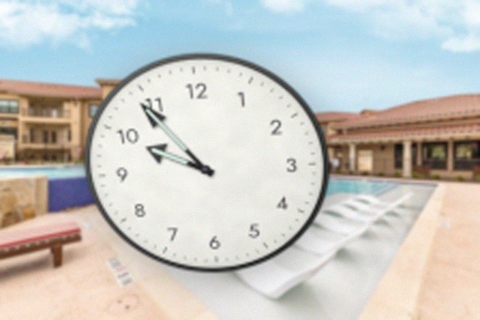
9.54
